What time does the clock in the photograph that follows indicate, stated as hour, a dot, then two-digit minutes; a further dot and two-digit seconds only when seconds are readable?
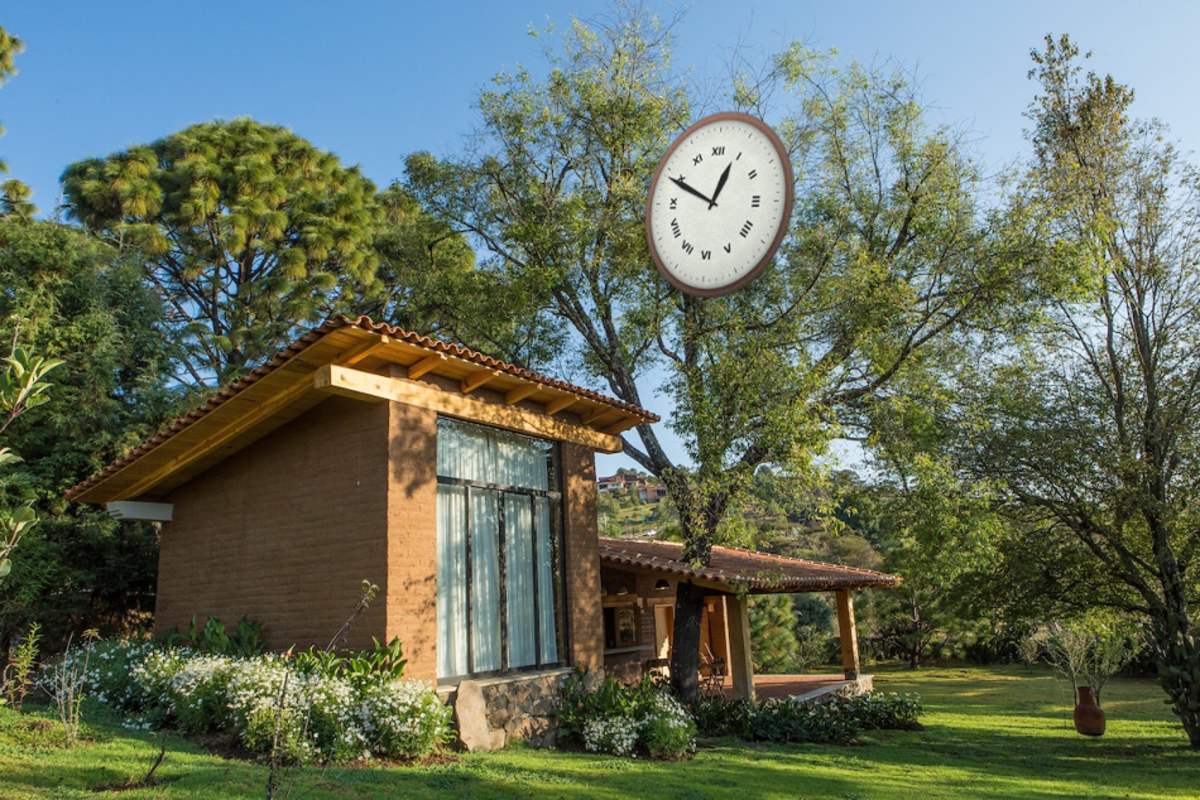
12.49
